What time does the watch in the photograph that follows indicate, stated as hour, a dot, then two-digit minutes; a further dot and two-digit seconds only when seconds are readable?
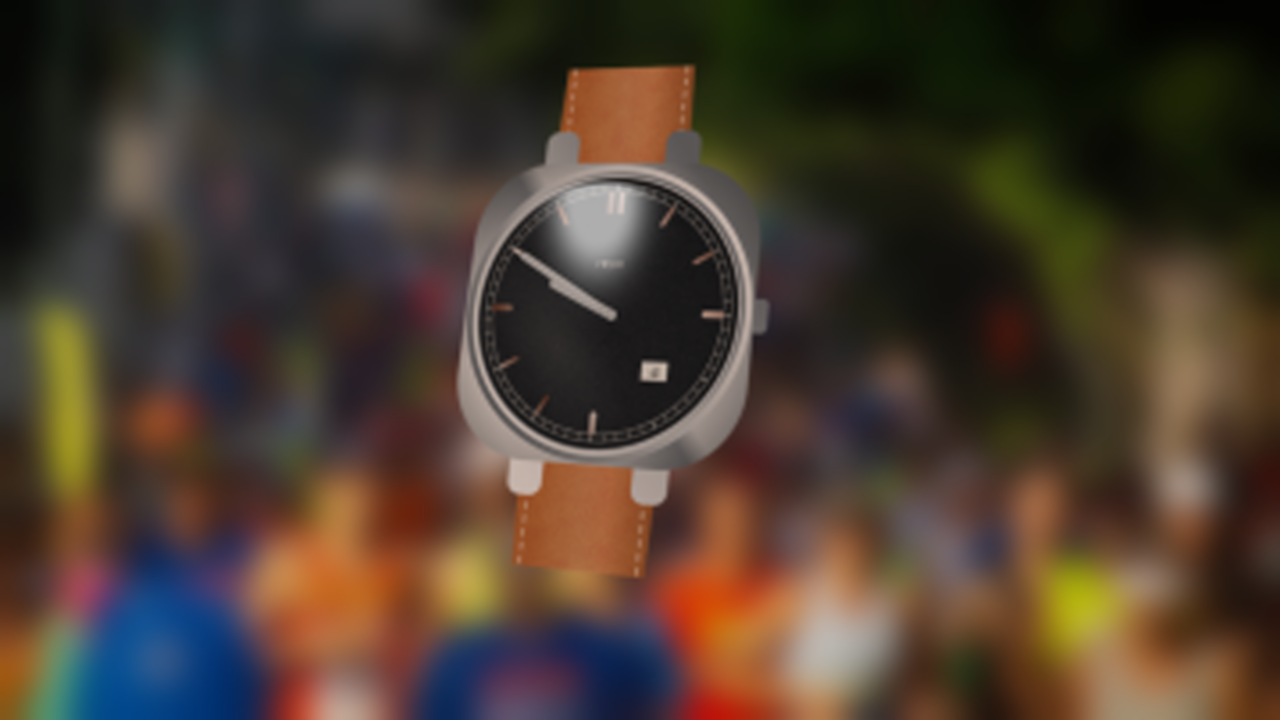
9.50
